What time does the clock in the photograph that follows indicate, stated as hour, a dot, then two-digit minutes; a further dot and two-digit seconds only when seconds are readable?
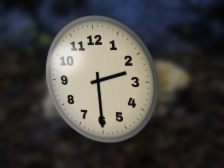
2.30
